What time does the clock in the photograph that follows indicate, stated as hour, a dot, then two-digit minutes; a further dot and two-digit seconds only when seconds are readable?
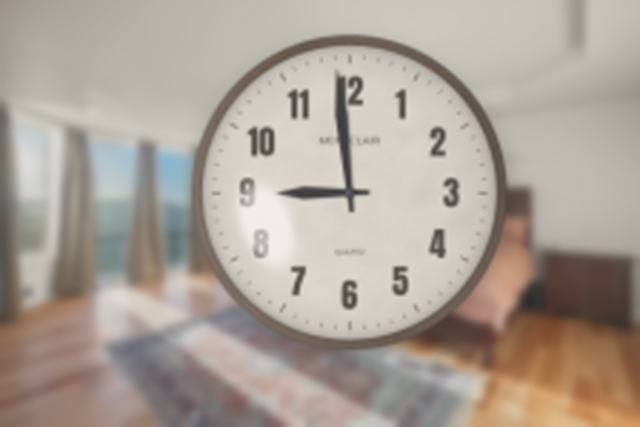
8.59
